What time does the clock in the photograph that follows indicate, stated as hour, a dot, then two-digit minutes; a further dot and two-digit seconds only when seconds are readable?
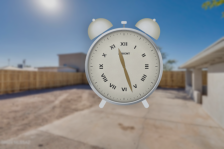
11.27
